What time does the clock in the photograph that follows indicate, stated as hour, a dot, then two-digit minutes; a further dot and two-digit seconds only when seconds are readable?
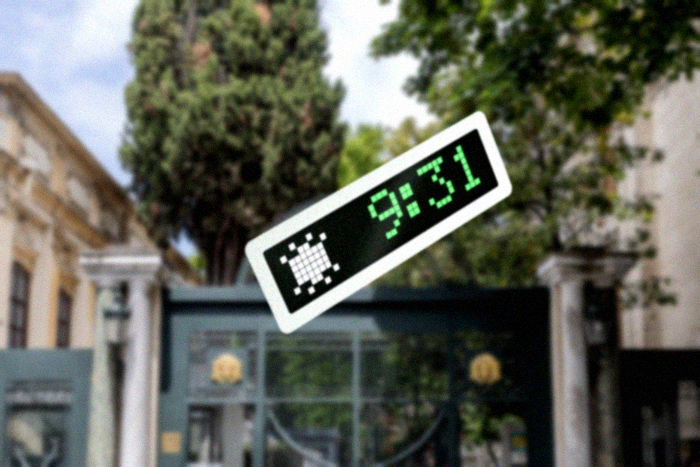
9.31
